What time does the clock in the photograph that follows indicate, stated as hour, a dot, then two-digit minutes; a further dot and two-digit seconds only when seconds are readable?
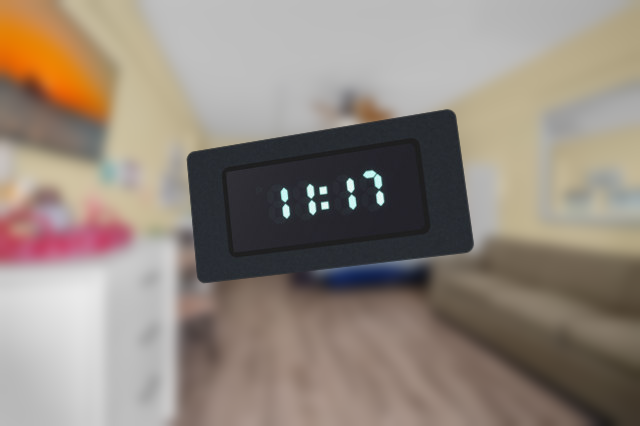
11.17
